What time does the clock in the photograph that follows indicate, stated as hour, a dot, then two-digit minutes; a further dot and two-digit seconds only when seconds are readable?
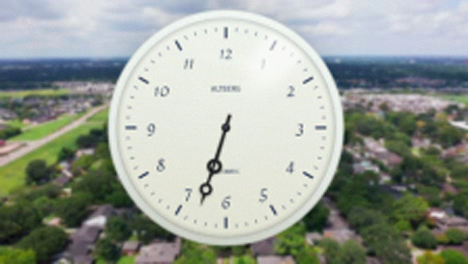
6.33
